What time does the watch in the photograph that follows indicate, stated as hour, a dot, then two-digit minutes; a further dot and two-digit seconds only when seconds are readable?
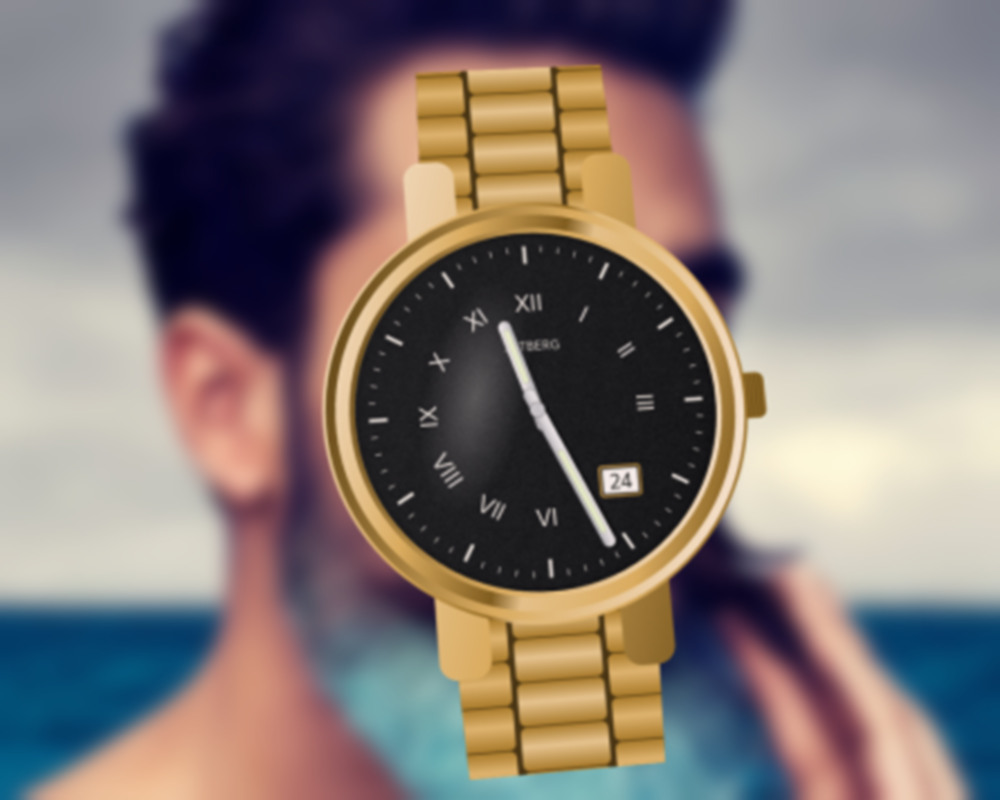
11.26
